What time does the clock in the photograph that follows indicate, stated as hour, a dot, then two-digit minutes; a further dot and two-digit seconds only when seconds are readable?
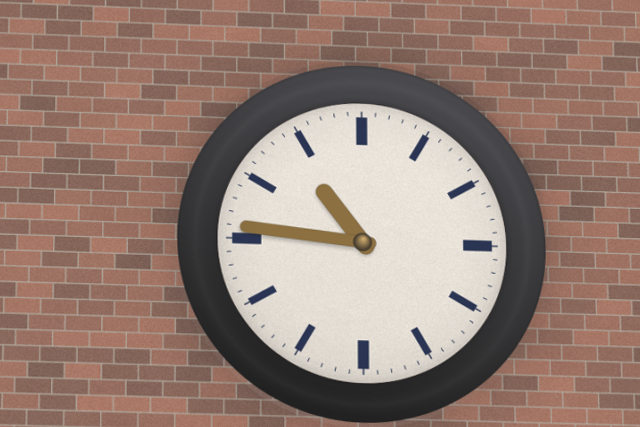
10.46
